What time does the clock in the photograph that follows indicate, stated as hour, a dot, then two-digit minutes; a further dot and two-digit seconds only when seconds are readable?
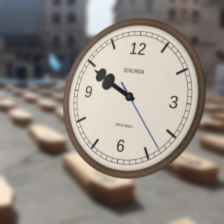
9.49.23
